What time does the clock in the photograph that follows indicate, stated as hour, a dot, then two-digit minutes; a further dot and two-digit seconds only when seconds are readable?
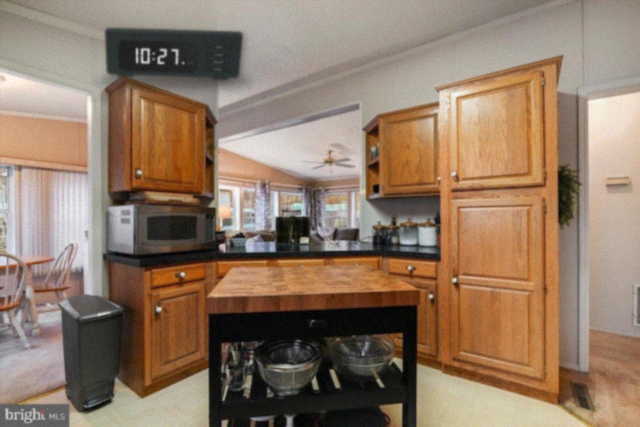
10.27
